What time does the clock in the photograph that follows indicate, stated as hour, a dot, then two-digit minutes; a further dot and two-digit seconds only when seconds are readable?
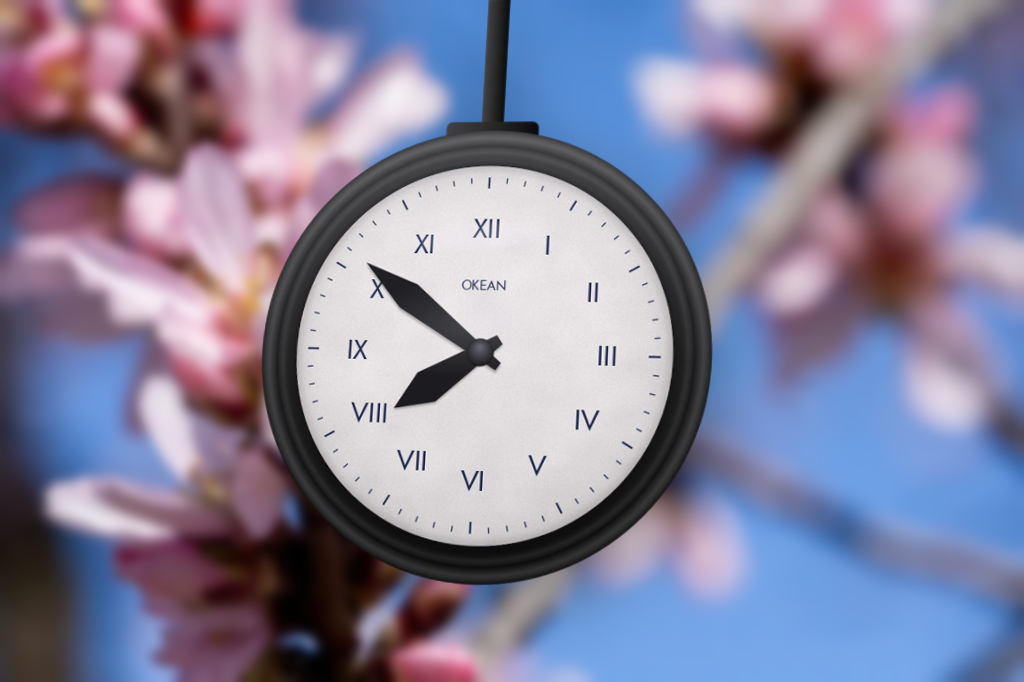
7.51
